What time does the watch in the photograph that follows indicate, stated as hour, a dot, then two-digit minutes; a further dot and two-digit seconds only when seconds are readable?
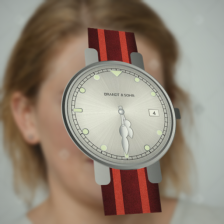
5.30
